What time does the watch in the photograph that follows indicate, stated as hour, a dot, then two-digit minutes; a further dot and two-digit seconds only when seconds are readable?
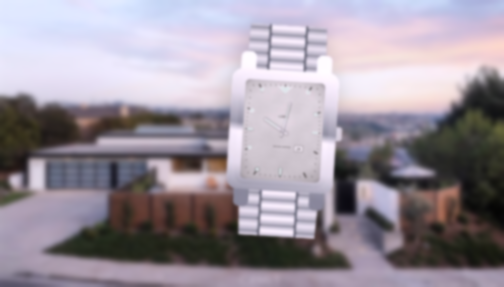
10.02
